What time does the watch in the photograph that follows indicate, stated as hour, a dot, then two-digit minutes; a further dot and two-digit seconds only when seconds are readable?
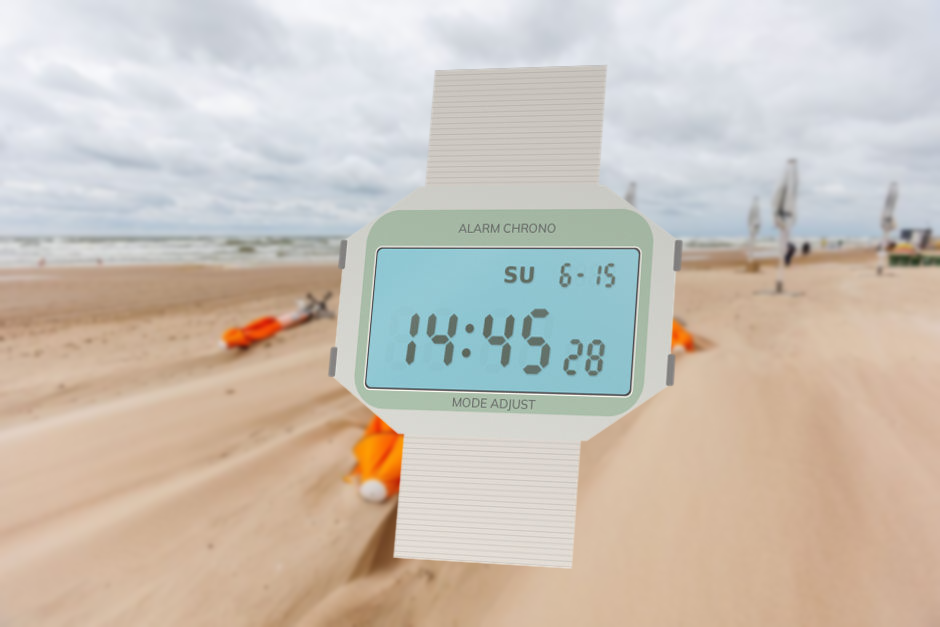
14.45.28
